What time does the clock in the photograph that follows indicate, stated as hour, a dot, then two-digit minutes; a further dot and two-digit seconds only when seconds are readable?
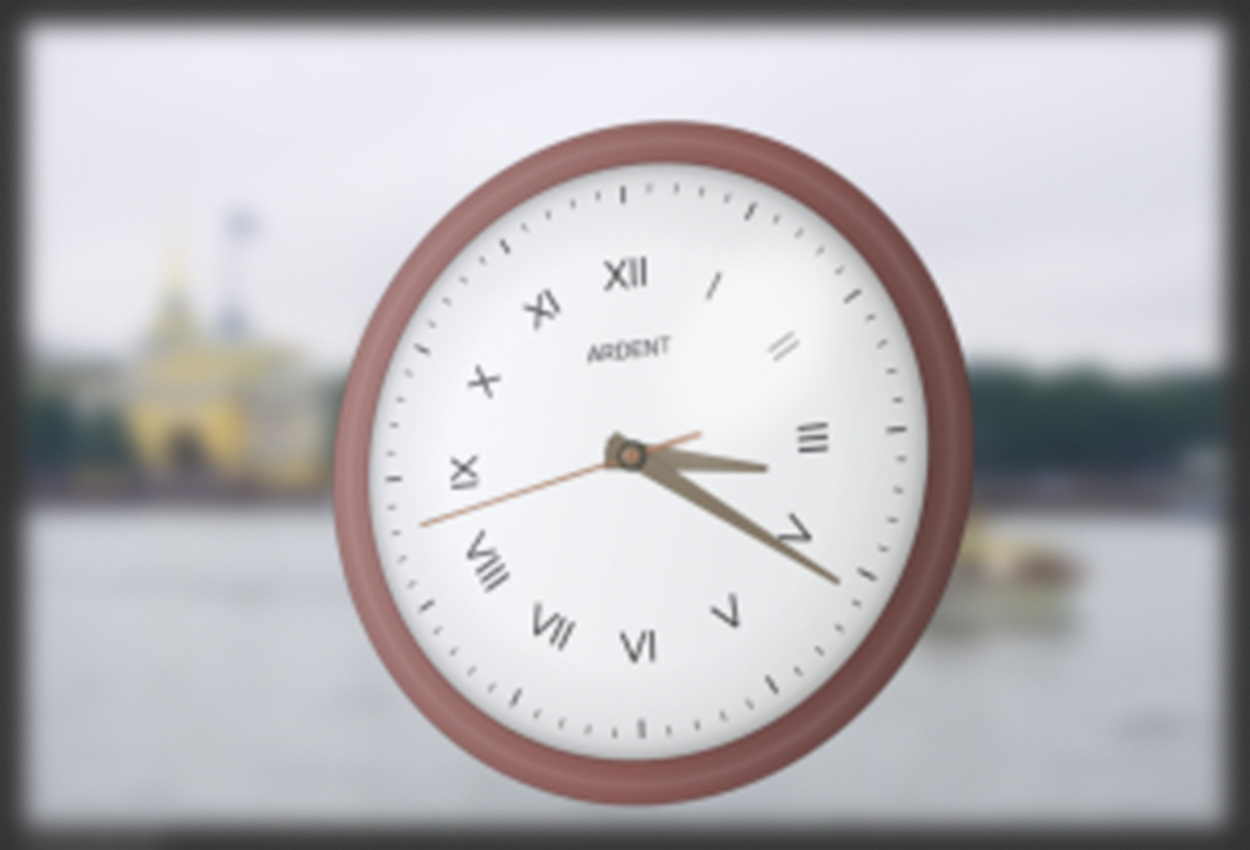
3.20.43
